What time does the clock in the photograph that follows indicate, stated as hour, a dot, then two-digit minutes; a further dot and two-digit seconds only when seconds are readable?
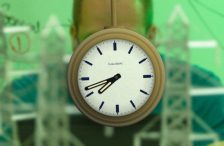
7.42
